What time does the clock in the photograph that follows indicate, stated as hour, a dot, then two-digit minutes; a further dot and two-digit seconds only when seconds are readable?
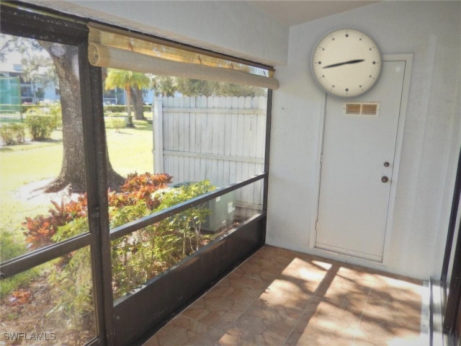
2.43
